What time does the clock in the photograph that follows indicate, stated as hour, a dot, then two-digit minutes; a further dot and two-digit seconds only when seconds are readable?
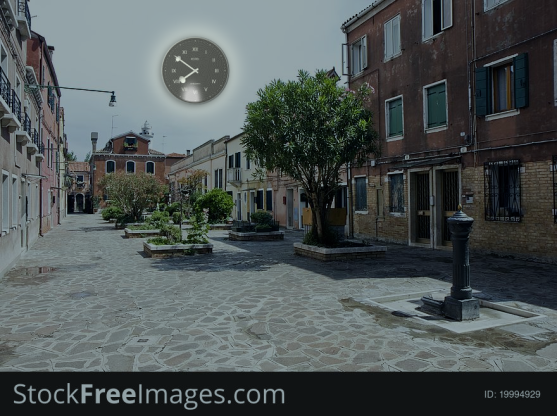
7.51
